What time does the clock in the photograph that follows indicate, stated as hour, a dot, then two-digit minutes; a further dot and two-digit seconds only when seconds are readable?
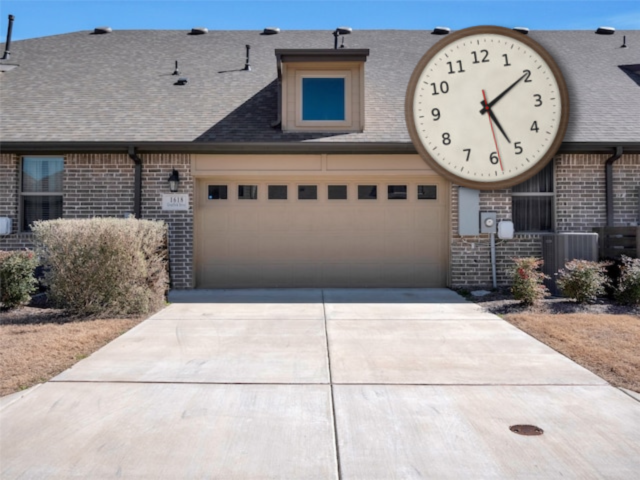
5.09.29
